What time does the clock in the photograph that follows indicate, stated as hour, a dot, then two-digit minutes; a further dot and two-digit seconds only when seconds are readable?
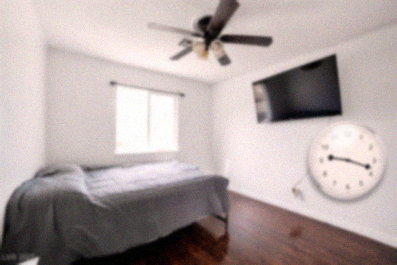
9.18
